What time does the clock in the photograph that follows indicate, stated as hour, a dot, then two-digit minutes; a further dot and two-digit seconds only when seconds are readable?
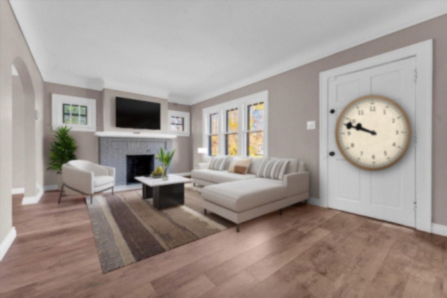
9.48
